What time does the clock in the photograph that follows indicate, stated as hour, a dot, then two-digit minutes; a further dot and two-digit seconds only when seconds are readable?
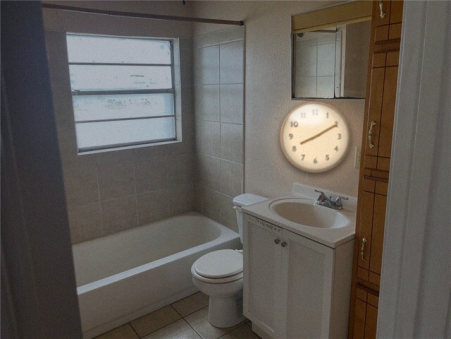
8.10
